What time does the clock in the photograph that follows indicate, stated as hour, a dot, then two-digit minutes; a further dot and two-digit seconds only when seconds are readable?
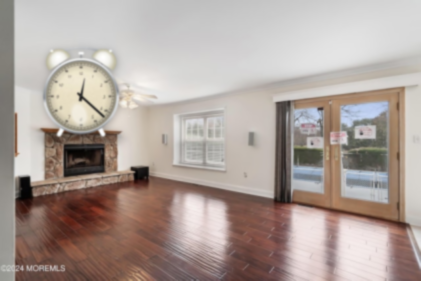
12.22
